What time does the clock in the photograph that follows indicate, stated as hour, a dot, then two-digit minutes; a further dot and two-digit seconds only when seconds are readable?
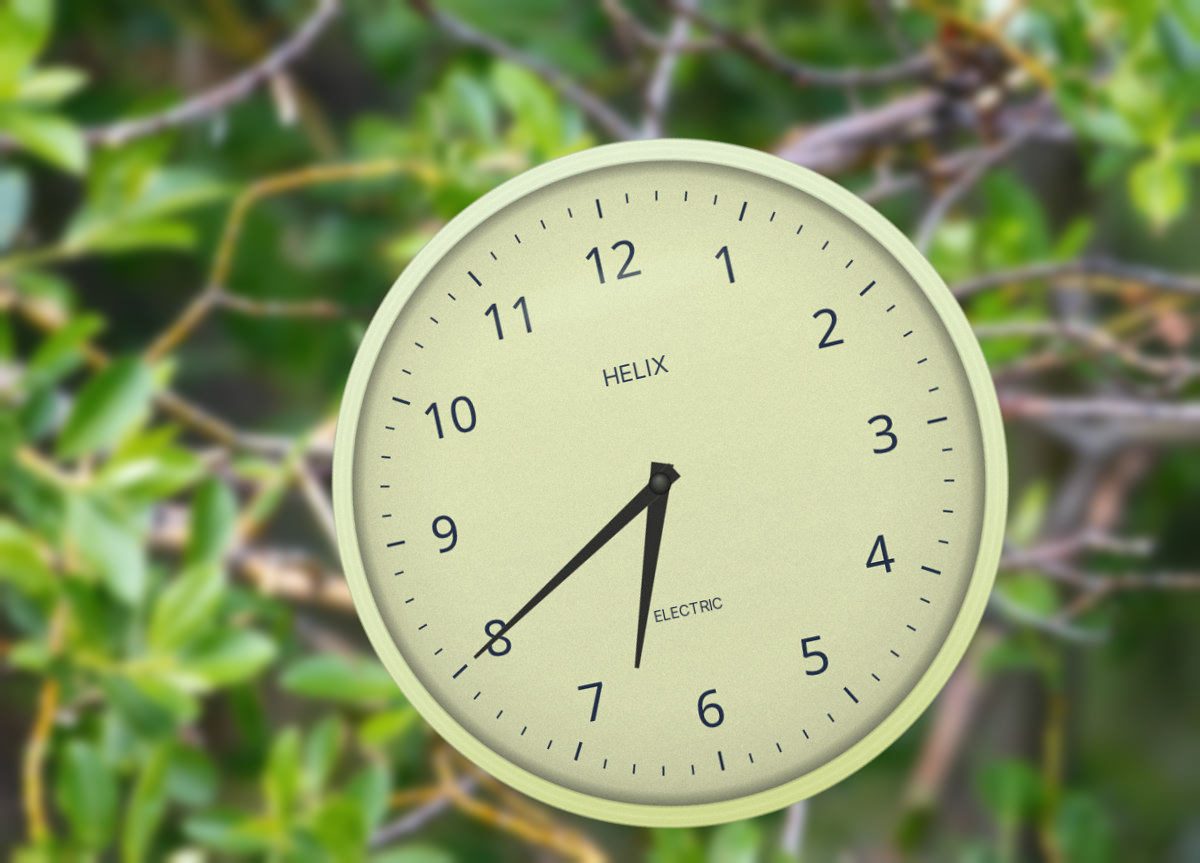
6.40
